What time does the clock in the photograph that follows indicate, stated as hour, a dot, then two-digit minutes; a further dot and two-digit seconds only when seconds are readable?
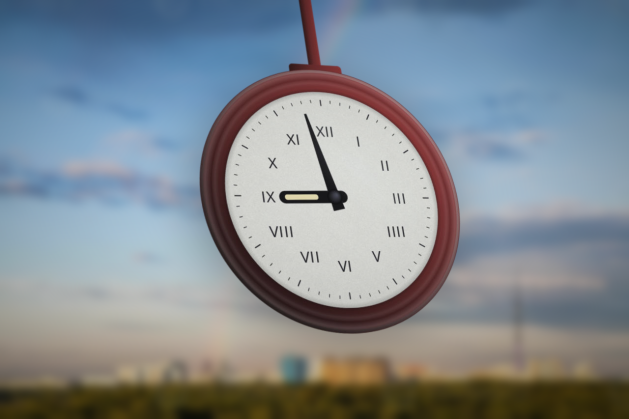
8.58
